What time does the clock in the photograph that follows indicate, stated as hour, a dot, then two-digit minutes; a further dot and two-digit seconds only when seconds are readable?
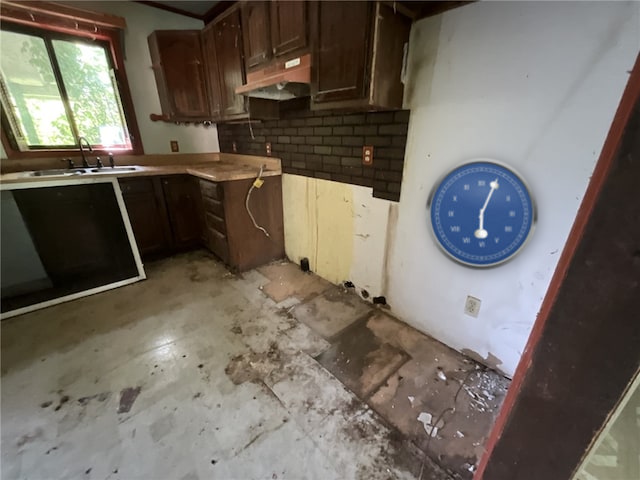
6.04
